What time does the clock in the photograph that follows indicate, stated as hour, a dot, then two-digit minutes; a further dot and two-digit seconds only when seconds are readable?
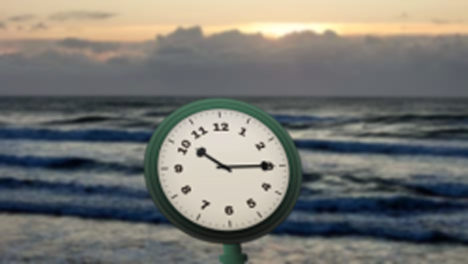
10.15
